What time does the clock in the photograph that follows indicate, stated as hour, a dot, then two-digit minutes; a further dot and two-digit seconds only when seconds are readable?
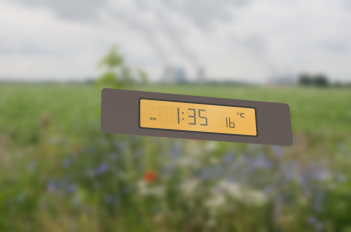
1.35
